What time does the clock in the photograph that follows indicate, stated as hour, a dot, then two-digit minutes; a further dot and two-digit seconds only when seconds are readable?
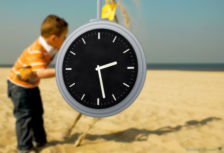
2.28
